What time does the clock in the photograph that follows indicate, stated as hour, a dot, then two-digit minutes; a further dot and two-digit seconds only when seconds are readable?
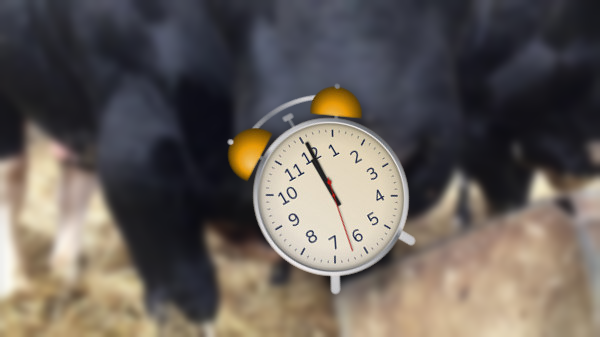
12.00.32
